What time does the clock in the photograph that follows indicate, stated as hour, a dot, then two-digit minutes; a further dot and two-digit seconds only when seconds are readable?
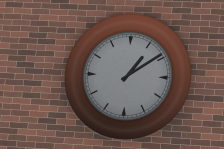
1.09
